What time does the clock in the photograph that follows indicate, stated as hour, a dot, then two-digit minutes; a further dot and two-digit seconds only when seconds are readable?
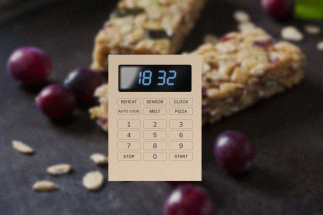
18.32
